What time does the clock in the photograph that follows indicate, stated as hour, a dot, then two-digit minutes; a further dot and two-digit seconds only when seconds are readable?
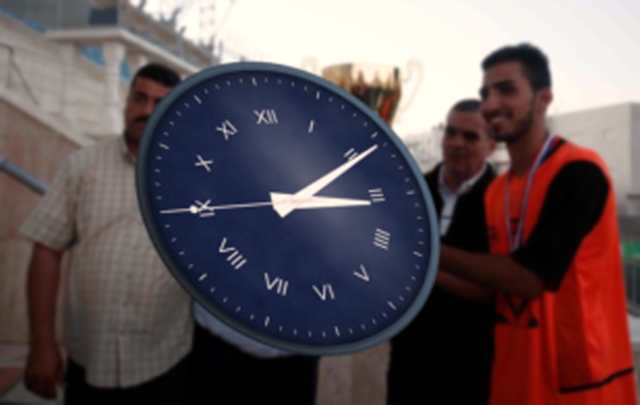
3.10.45
